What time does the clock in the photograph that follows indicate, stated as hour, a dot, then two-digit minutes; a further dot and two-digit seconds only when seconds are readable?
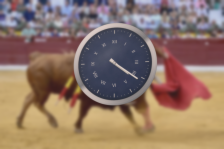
4.21
